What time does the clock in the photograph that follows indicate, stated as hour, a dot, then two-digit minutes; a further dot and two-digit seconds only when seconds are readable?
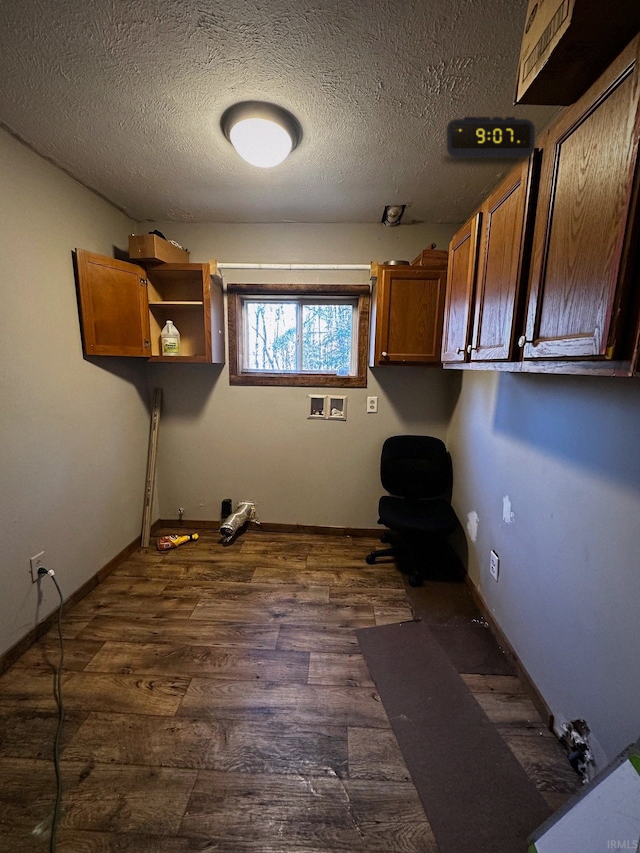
9.07
